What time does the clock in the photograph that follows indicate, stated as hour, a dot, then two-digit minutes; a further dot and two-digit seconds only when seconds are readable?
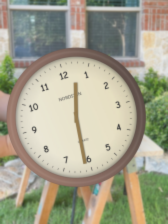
12.31
